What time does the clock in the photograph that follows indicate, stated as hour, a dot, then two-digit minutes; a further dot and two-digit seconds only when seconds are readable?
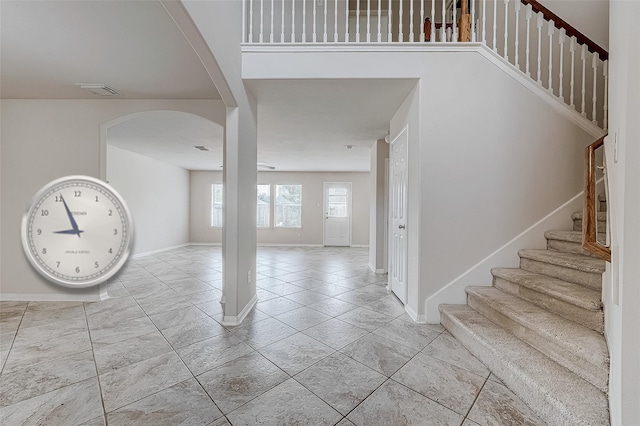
8.56
